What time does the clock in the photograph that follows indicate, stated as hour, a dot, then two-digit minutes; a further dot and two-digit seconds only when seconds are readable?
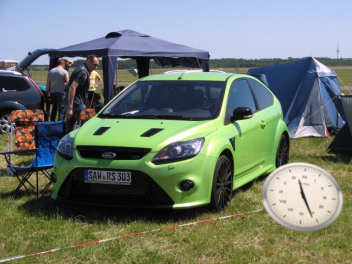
11.26
